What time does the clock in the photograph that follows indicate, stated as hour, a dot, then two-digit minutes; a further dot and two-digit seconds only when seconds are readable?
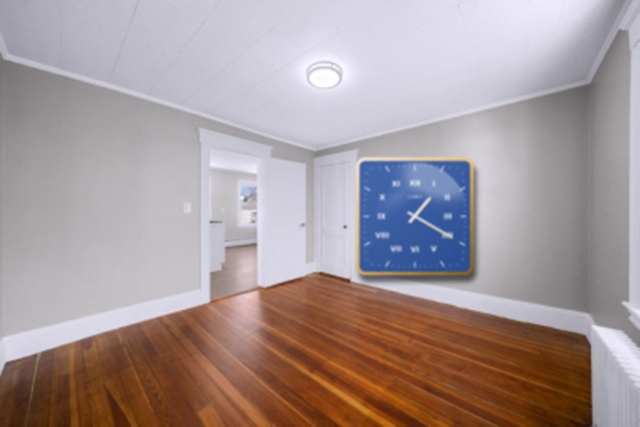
1.20
